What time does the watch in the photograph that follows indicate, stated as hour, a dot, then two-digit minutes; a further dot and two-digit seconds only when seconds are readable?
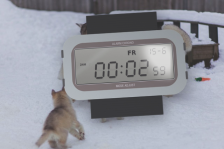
0.02.59
